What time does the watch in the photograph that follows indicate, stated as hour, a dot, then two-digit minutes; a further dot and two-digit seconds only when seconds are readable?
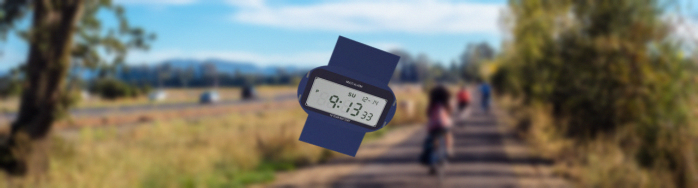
9.13.33
